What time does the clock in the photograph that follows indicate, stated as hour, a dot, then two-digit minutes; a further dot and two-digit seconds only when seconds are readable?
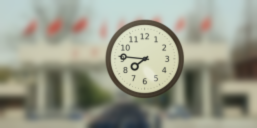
7.46
